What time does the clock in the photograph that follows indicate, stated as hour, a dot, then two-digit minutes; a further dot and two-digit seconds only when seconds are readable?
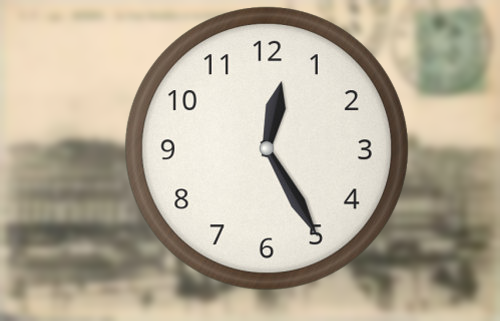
12.25
